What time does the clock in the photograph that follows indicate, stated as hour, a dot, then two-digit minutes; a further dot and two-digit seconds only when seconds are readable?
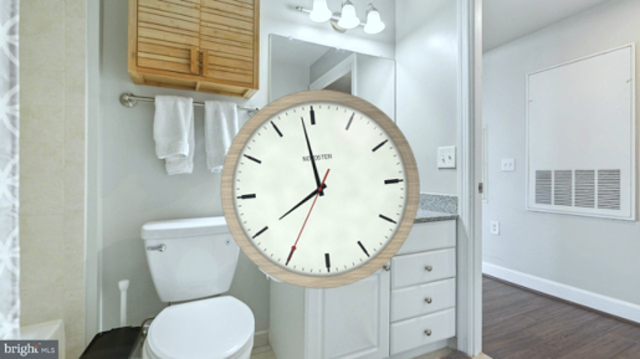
7.58.35
